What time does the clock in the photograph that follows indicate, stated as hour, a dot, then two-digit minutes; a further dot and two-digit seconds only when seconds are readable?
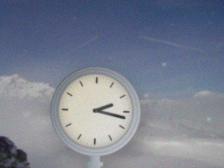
2.17
